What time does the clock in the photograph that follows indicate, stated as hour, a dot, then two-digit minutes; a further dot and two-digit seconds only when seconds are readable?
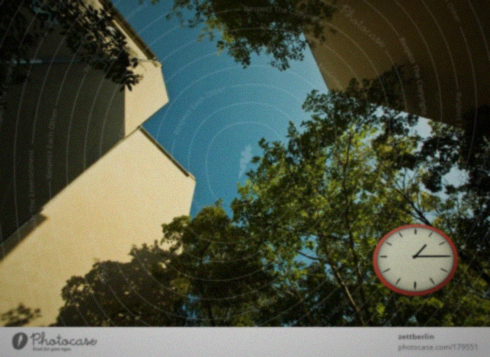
1.15
